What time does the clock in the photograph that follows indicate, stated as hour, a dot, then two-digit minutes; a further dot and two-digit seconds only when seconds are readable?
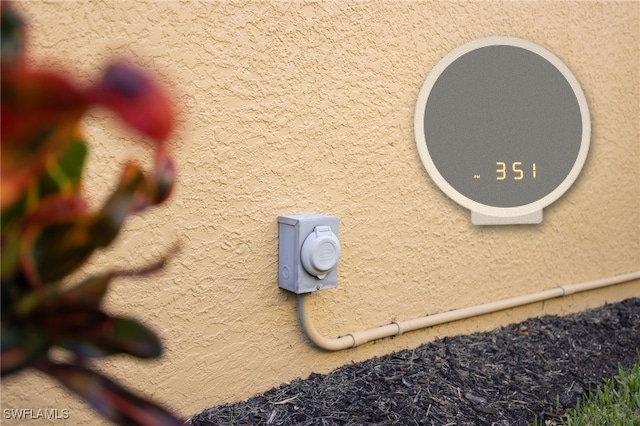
3.51
